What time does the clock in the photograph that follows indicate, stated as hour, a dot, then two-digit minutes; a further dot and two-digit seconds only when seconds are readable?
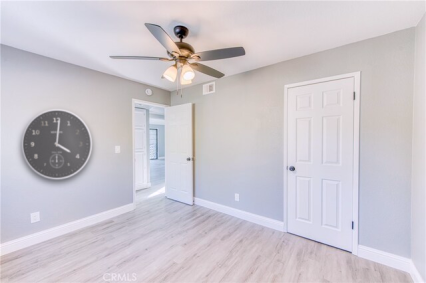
4.01
